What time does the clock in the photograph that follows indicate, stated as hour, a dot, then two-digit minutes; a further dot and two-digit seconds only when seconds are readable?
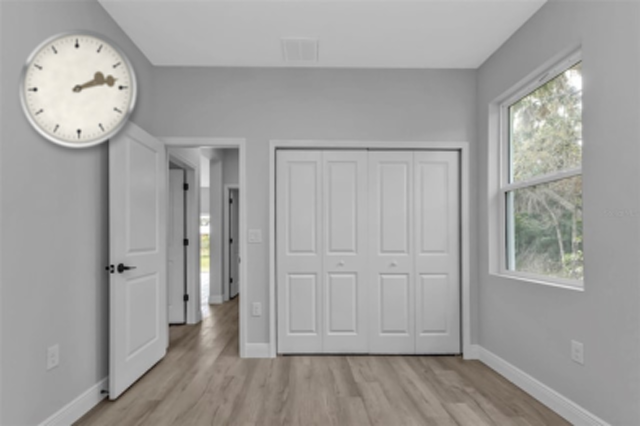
2.13
